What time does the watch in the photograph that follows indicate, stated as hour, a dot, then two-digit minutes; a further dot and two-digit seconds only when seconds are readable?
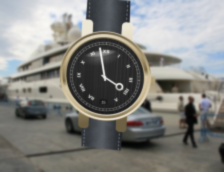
3.58
